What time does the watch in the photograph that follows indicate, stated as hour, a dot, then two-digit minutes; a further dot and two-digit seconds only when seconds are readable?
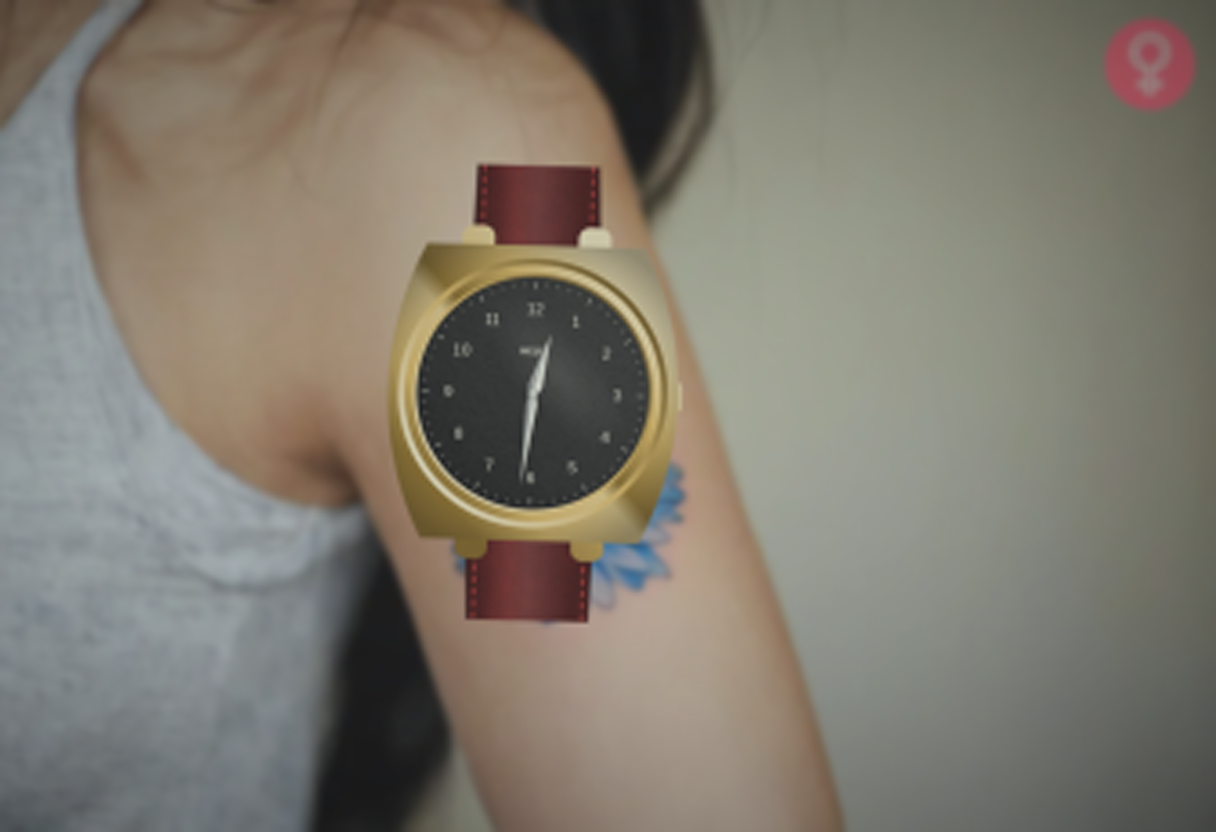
12.31
